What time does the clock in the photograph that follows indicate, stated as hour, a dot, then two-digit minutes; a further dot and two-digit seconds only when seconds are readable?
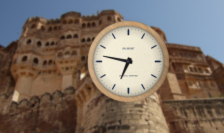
6.47
